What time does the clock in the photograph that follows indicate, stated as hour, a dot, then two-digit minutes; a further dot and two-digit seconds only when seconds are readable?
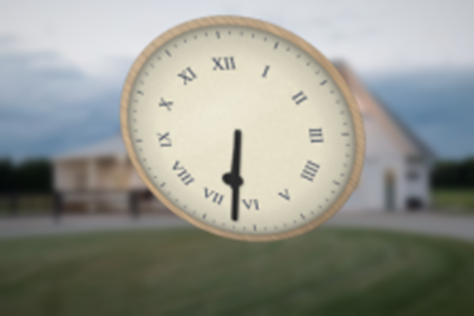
6.32
